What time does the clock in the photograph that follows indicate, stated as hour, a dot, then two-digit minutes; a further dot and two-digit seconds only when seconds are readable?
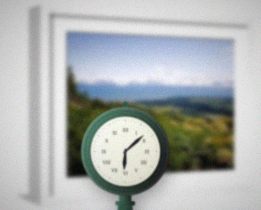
6.08
